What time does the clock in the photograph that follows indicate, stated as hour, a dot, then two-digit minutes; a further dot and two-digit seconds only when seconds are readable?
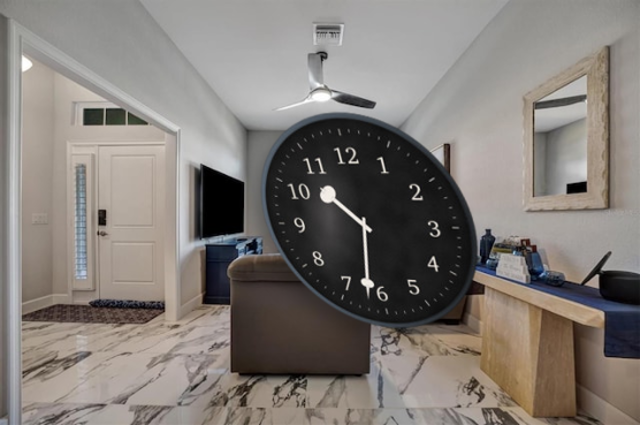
10.32
